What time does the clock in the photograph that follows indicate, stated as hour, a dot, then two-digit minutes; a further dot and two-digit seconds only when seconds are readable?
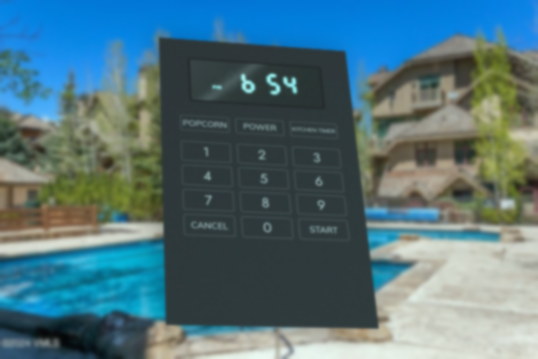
6.54
